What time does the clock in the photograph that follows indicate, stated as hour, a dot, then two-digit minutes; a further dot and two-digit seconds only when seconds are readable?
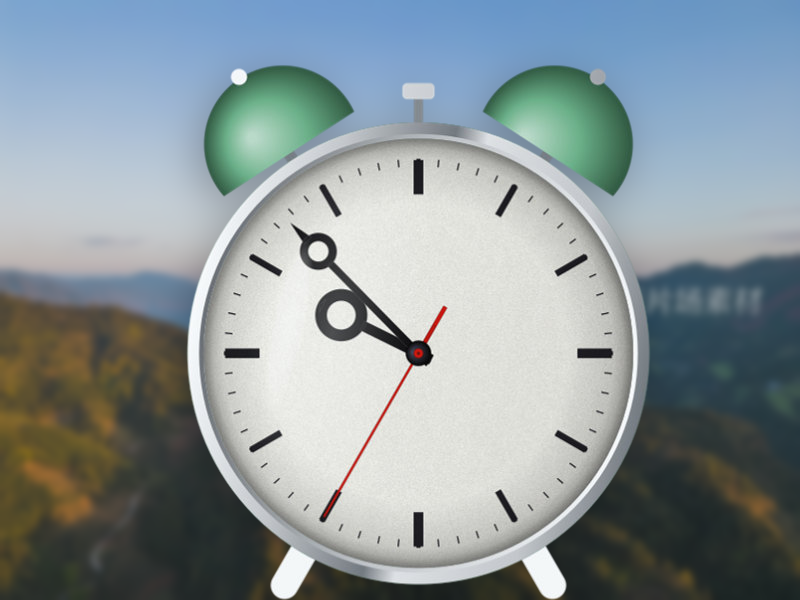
9.52.35
